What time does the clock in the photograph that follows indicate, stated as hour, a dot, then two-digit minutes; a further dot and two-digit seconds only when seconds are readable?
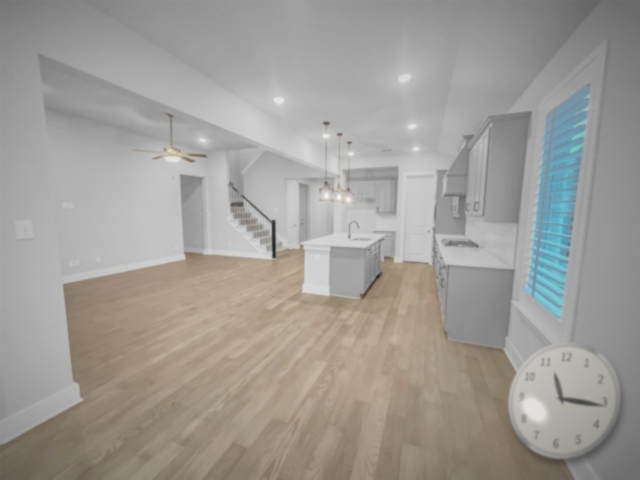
11.16
